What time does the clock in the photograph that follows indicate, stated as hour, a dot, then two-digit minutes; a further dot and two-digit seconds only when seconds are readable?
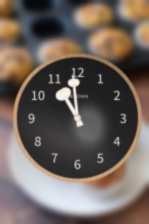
10.59
